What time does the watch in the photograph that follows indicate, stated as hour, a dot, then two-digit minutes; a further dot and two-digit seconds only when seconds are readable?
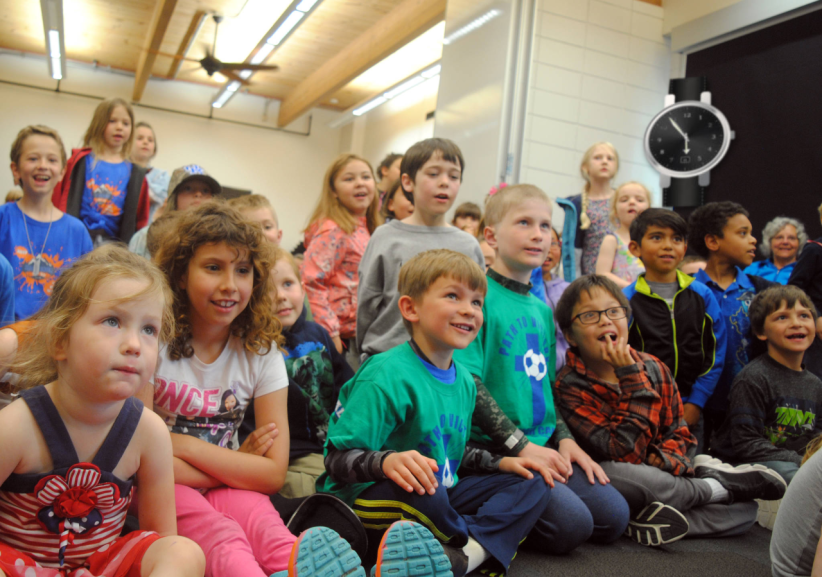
5.54
